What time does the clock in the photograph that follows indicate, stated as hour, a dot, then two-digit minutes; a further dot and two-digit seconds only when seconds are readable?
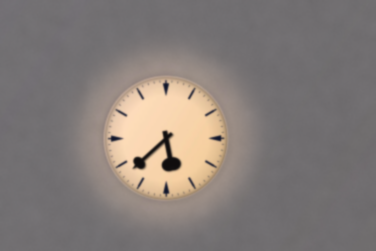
5.38
